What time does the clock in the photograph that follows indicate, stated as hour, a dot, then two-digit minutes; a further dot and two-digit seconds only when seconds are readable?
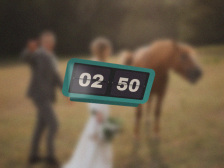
2.50
